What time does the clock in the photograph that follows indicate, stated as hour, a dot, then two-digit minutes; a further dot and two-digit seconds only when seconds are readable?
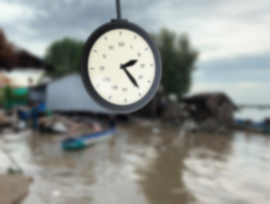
2.24
